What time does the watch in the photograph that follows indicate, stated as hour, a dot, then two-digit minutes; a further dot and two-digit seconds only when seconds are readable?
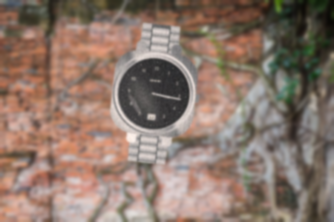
3.16
